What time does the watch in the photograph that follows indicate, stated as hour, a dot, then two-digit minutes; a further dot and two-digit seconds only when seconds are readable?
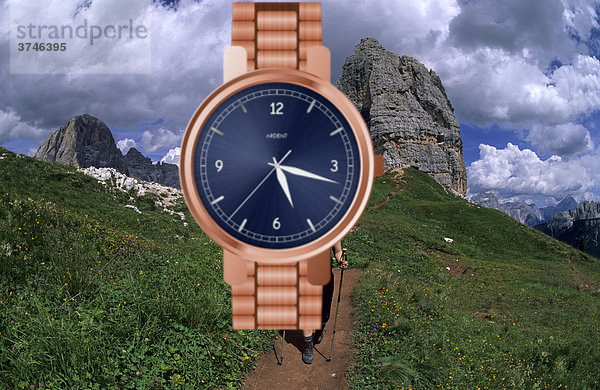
5.17.37
